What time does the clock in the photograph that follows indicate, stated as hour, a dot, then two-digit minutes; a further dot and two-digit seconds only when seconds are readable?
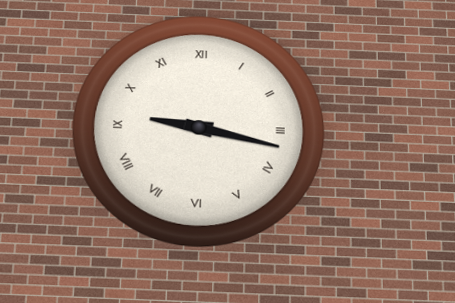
9.17
